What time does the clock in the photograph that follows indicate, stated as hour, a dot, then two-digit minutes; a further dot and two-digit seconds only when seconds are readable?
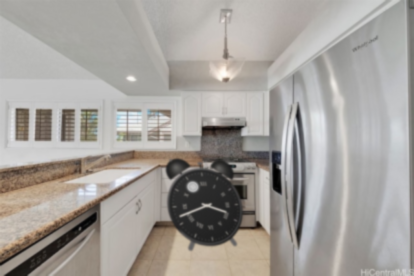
3.42
